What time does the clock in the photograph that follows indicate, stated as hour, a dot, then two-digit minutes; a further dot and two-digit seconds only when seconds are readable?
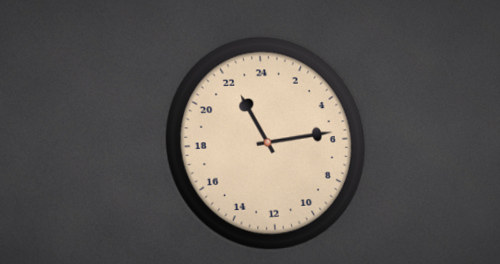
22.14
